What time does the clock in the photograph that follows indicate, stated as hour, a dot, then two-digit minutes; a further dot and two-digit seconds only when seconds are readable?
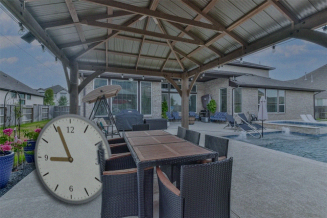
8.56
